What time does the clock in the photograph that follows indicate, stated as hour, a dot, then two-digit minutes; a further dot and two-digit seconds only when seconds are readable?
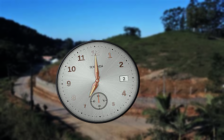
7.00
